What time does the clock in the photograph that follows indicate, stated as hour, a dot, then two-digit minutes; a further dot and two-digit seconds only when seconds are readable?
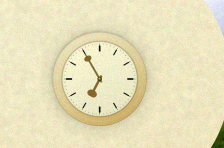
6.55
